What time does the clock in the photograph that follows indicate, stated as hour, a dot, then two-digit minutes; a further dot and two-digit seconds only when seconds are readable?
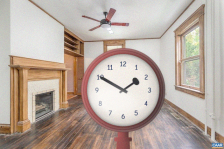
1.50
